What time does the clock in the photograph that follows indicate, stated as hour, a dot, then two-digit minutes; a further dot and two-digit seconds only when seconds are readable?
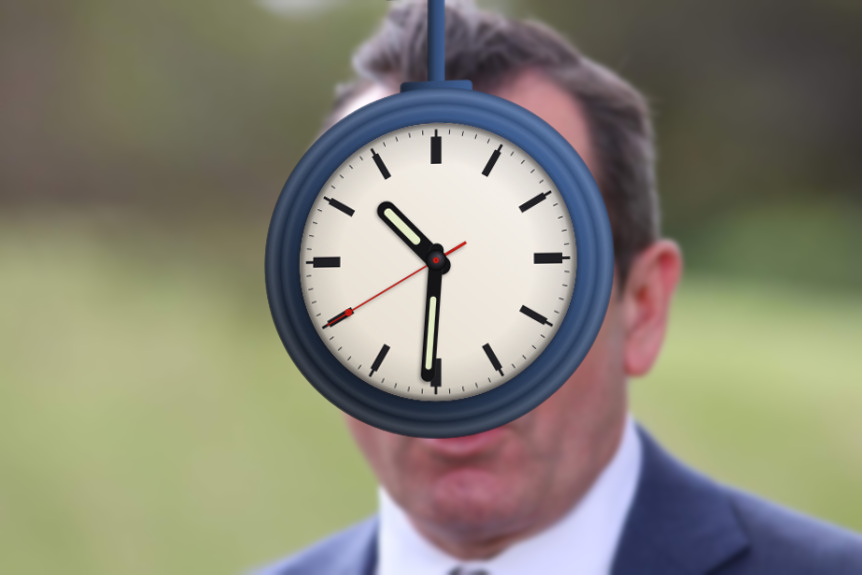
10.30.40
